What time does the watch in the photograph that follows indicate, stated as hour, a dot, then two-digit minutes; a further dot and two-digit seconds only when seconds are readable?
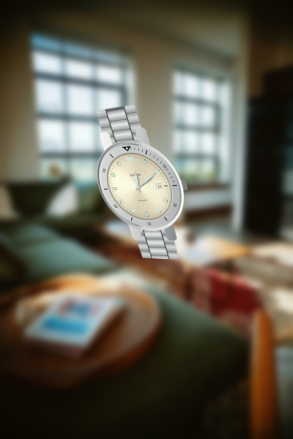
12.10
